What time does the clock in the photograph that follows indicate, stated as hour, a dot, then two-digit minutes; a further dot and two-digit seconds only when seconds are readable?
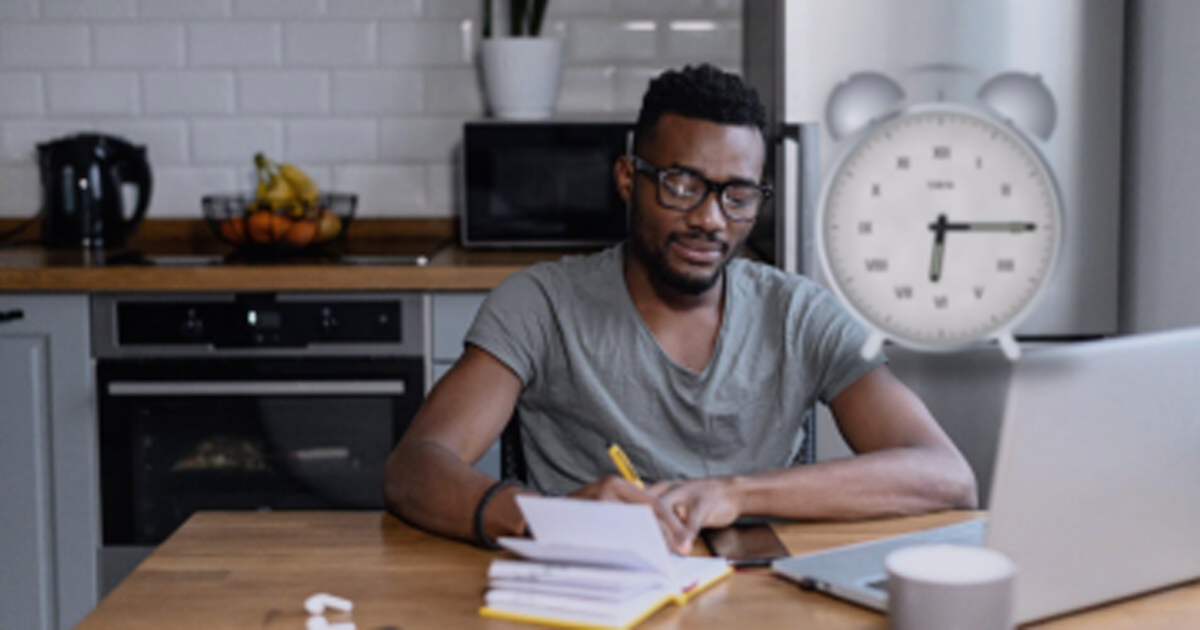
6.15
